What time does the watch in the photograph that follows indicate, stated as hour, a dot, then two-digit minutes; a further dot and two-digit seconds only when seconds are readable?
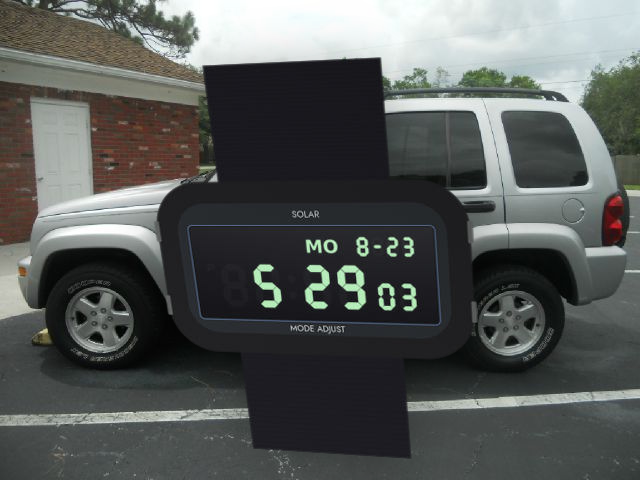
5.29.03
